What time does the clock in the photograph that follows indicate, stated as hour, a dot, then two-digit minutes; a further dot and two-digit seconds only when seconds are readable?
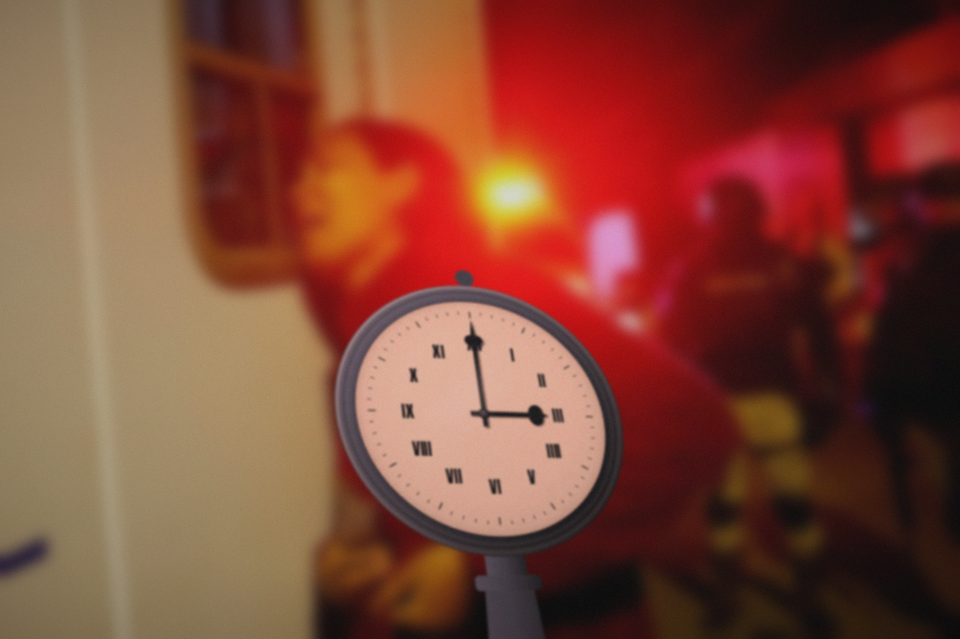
3.00
